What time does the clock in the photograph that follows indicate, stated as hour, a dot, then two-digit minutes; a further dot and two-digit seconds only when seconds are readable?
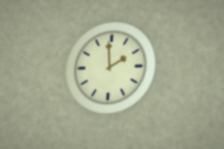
1.59
